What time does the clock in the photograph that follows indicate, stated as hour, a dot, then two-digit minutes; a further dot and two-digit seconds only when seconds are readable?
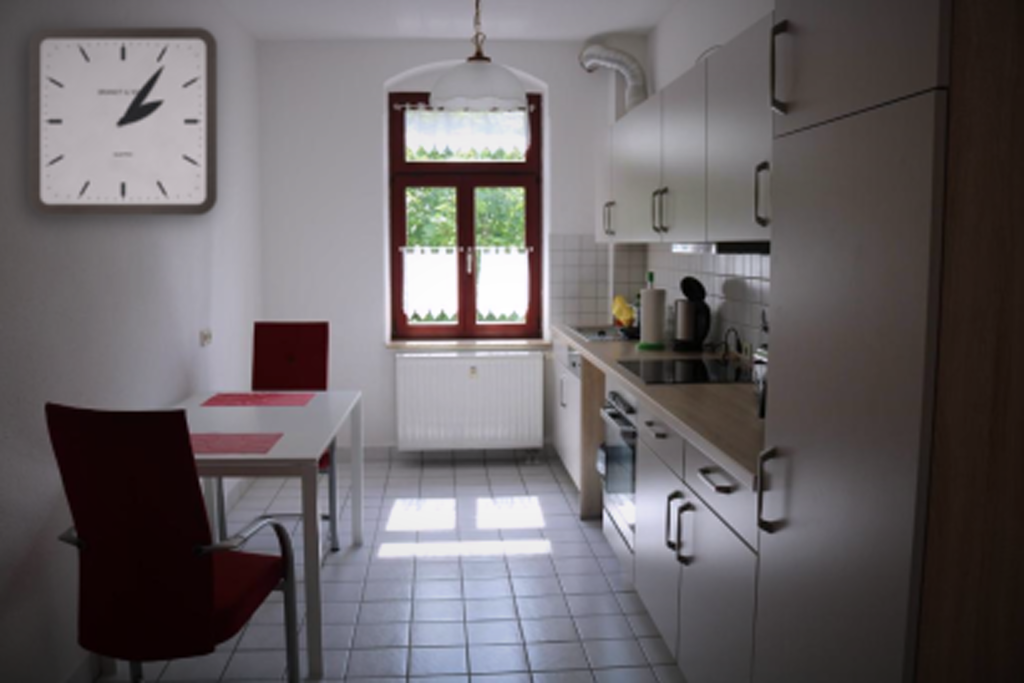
2.06
